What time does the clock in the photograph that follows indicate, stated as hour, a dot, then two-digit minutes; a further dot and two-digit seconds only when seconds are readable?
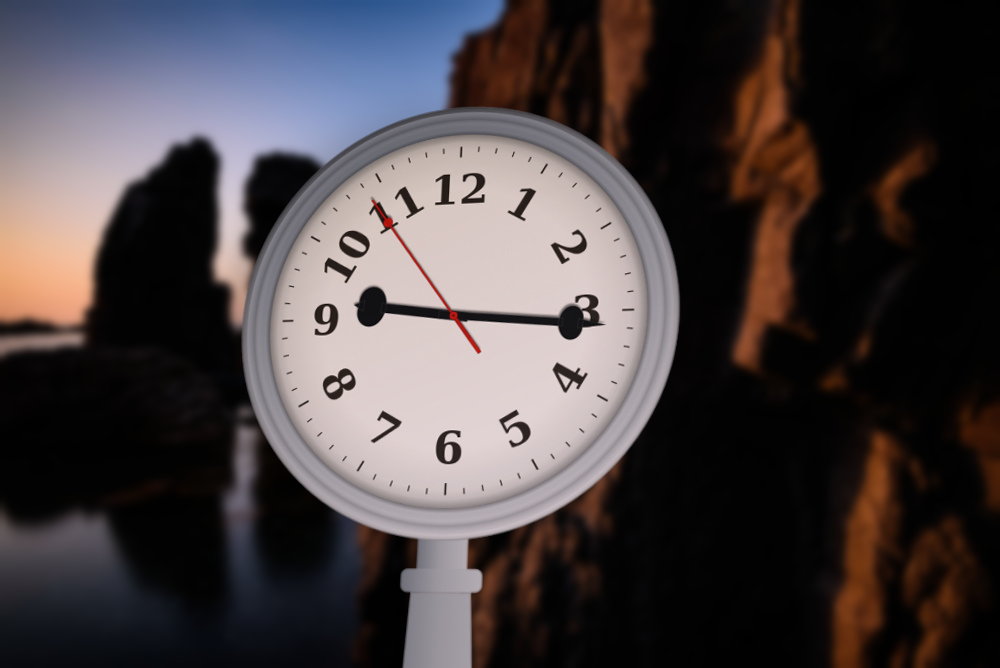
9.15.54
